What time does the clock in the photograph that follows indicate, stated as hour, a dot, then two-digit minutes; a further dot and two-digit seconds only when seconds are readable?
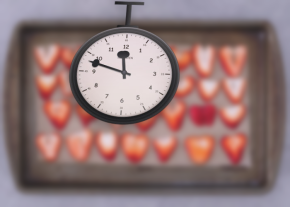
11.48
